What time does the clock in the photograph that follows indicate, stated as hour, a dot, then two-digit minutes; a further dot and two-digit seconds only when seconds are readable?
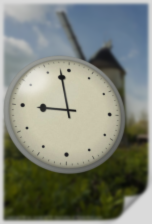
8.58
